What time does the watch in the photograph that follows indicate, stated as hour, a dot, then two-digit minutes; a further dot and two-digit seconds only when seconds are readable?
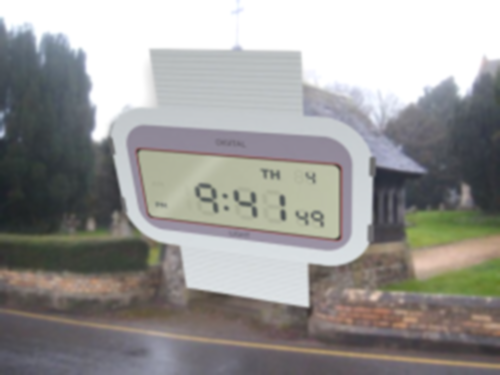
9.41.49
